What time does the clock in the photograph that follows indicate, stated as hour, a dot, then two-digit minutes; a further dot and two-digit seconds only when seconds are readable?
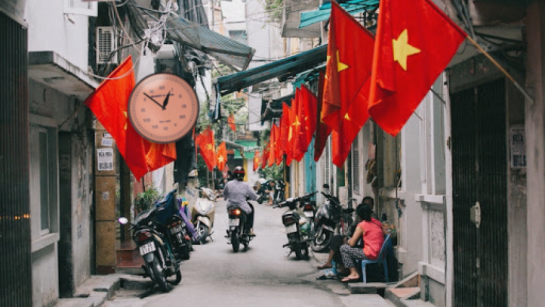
12.52
